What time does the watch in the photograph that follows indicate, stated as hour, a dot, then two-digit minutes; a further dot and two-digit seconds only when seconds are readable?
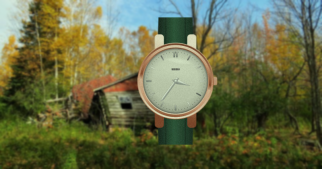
3.36
